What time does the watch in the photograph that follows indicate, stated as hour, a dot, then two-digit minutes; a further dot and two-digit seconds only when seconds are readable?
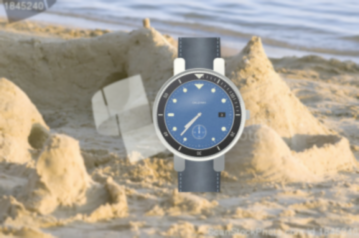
7.37
